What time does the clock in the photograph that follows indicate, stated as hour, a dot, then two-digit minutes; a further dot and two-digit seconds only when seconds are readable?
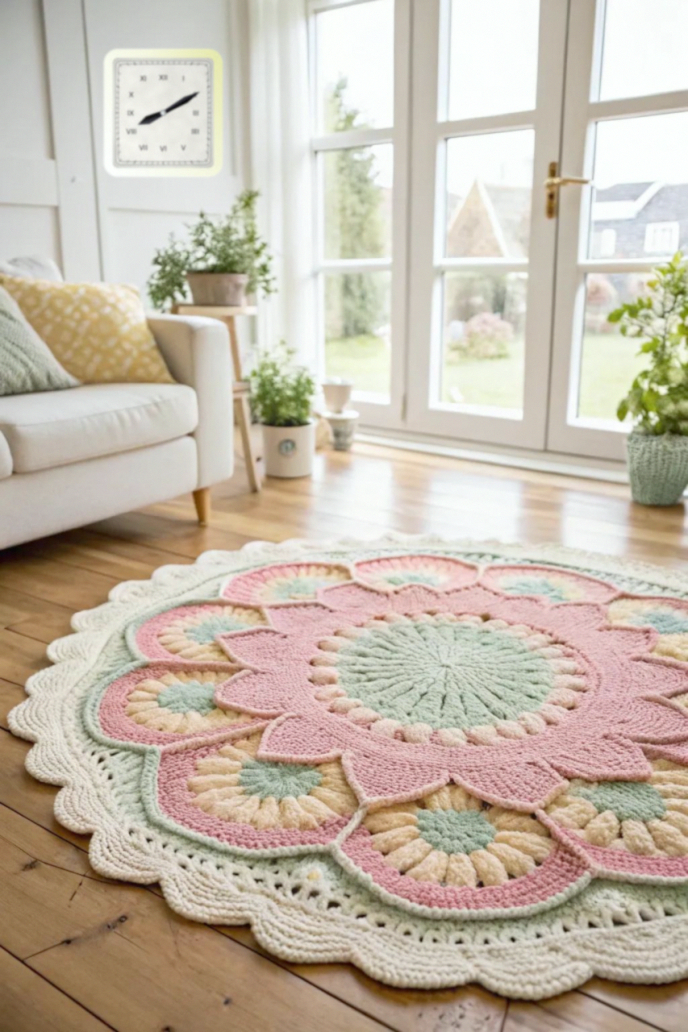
8.10
